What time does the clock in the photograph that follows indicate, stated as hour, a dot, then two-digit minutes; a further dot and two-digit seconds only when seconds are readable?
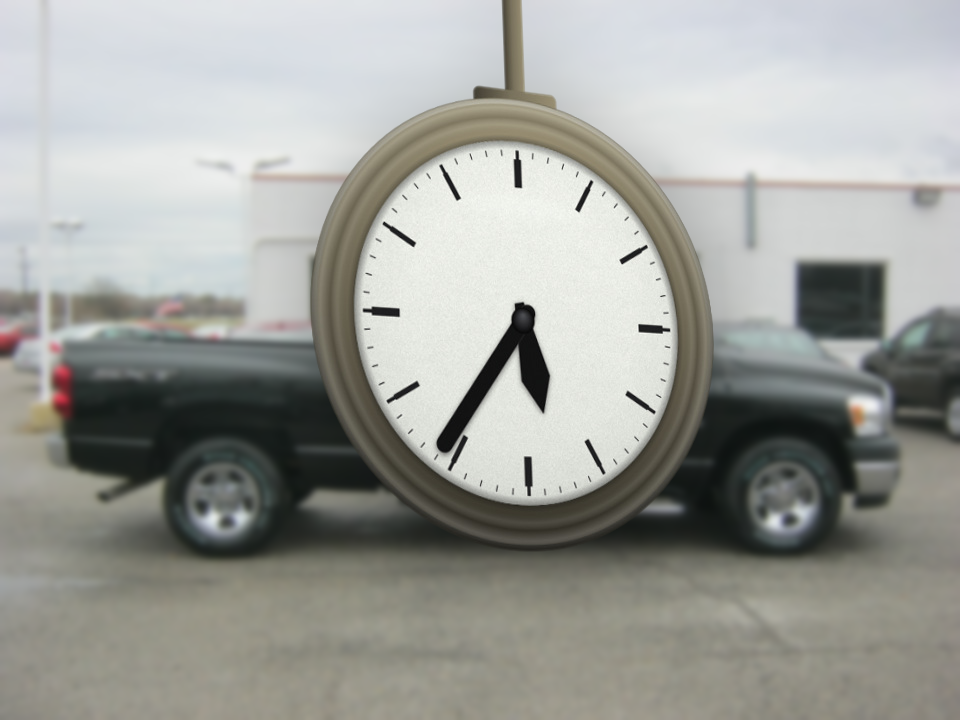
5.36
